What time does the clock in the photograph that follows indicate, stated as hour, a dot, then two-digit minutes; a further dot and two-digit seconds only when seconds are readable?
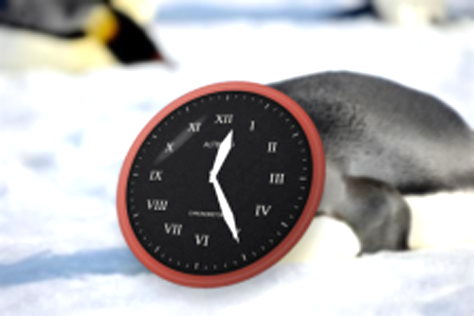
12.25
